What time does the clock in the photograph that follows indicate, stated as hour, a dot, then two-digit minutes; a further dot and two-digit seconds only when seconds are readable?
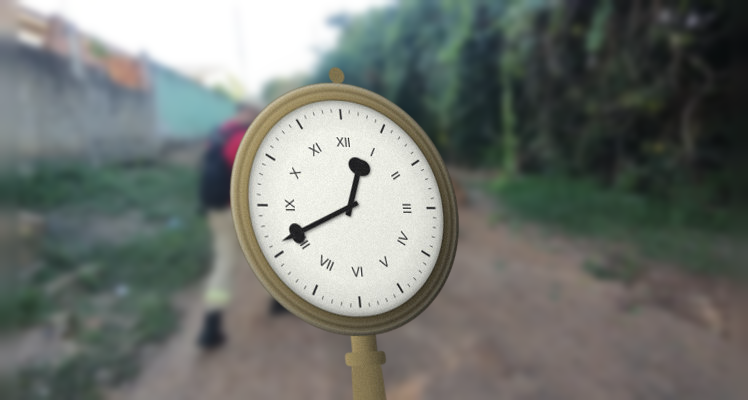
12.41
